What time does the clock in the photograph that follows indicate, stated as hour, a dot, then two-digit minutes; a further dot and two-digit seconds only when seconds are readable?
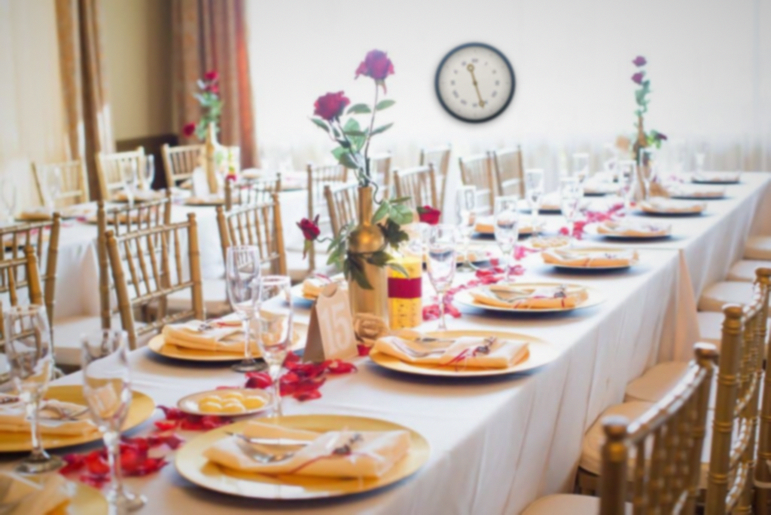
11.27
